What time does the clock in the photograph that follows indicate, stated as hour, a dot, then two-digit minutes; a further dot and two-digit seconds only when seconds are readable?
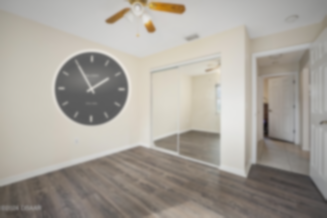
1.55
